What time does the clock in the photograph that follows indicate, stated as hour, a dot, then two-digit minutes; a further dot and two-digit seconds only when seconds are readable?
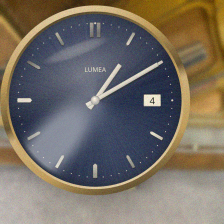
1.10
